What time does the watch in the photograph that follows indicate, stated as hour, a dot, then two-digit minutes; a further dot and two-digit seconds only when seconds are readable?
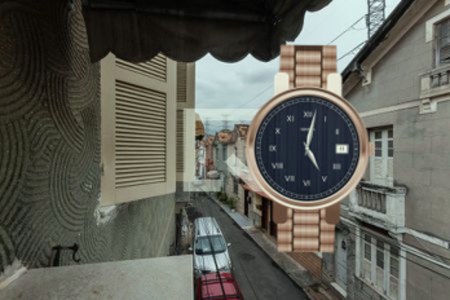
5.02
